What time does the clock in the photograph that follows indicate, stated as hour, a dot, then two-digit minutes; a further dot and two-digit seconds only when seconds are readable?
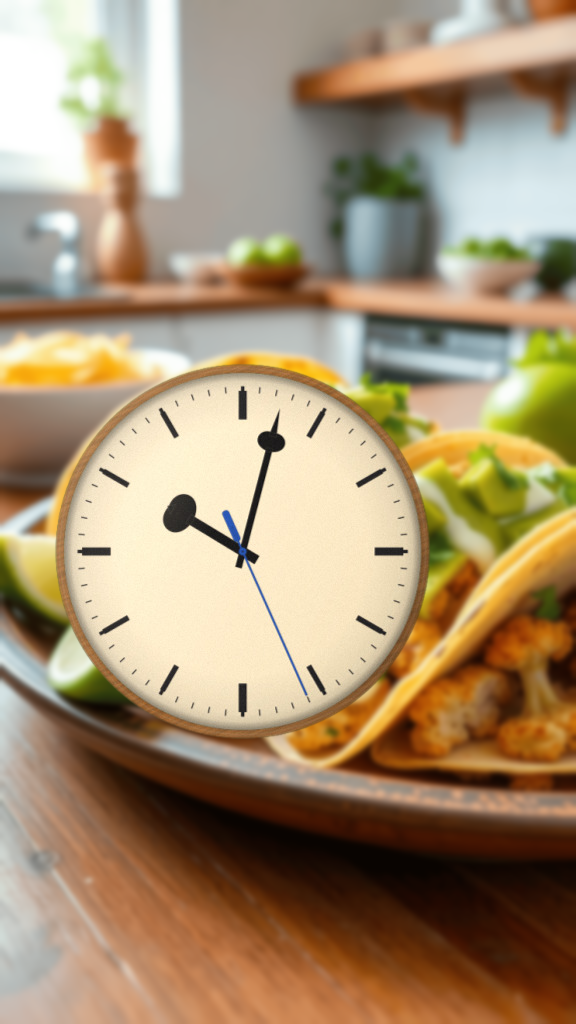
10.02.26
